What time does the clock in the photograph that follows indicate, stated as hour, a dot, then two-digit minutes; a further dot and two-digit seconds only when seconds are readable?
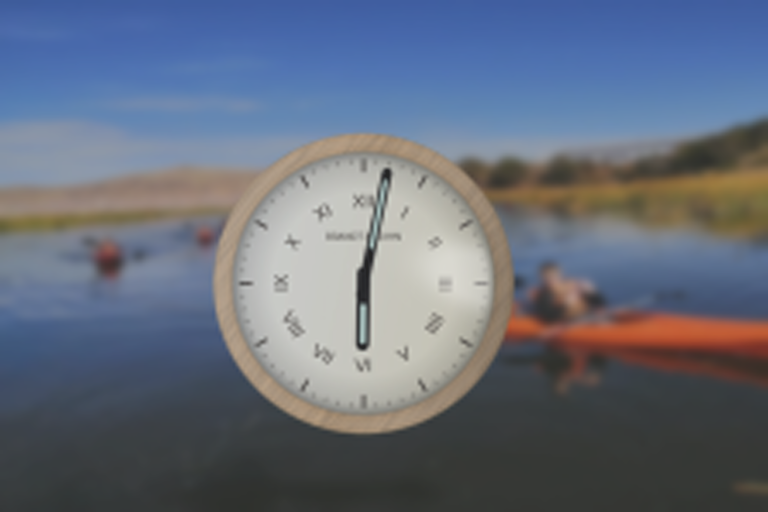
6.02
